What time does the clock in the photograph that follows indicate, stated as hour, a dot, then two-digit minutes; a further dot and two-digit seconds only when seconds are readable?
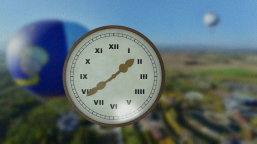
1.39
